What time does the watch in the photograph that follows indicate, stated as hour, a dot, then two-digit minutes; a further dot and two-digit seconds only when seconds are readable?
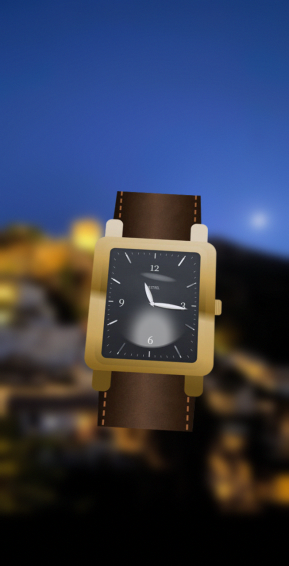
11.16
